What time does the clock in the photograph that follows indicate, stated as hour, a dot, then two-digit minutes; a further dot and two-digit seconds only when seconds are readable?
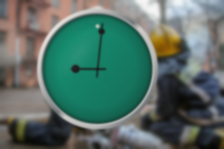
9.01
